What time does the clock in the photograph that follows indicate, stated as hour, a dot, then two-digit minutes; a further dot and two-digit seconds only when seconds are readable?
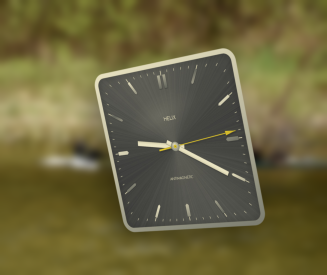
9.20.14
